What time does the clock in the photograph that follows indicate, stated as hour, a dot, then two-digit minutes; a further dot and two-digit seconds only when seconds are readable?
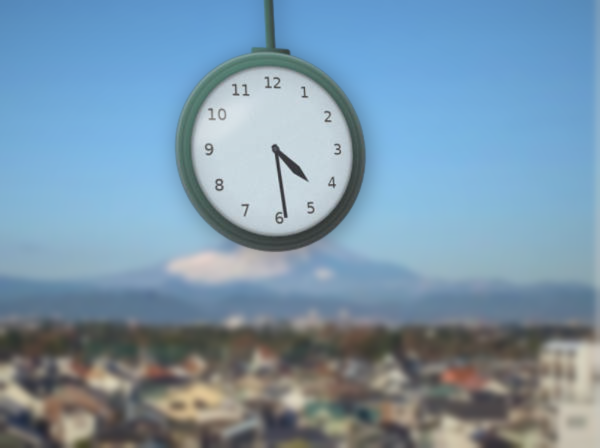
4.29
